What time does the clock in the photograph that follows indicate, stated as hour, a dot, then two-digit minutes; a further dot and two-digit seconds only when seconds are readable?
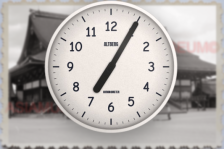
7.05
